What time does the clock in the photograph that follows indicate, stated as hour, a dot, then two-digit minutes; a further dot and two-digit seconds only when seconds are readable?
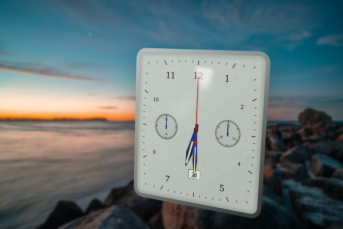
6.30
